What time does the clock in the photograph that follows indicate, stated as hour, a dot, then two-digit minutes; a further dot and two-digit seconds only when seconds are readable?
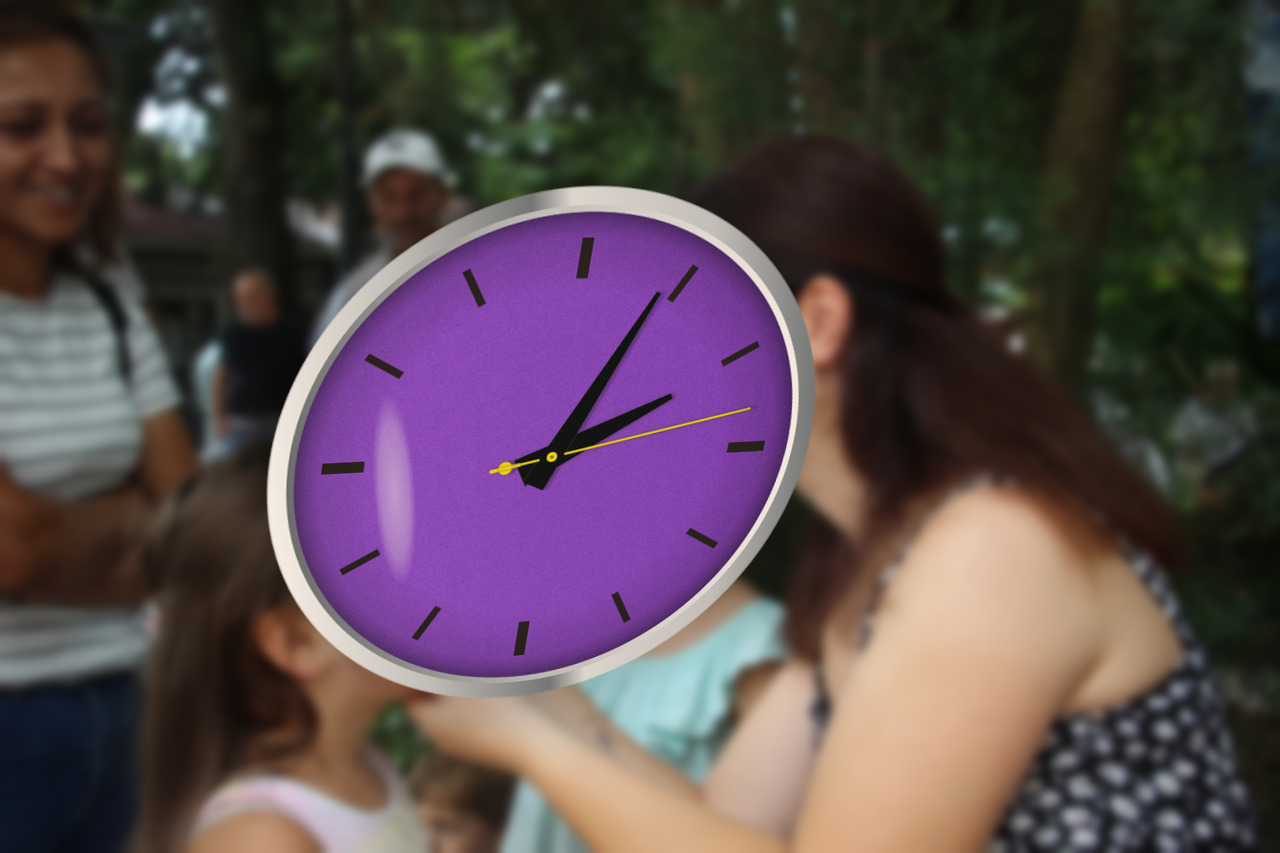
2.04.13
